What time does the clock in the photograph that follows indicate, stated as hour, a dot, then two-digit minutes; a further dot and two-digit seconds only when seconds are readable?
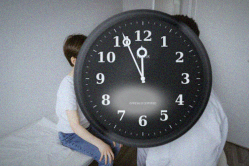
11.56
